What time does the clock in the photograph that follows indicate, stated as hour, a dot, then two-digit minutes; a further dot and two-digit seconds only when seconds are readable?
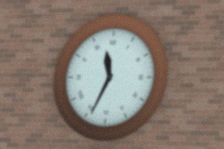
11.34
